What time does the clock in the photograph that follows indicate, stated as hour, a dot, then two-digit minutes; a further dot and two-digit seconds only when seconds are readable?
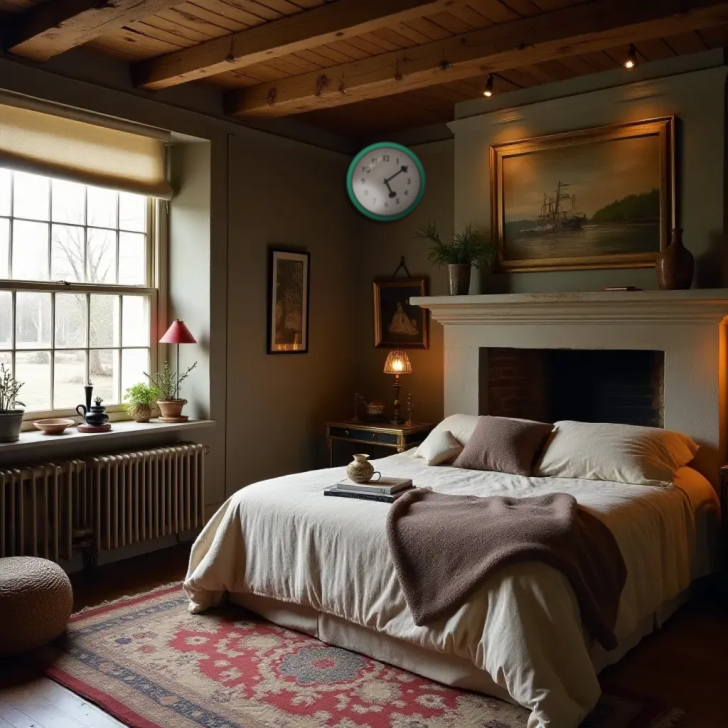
5.09
